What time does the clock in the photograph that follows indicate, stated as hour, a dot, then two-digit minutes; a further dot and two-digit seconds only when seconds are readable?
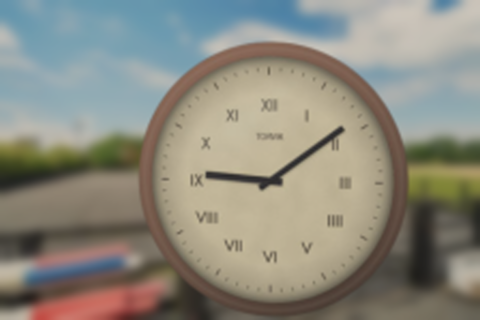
9.09
